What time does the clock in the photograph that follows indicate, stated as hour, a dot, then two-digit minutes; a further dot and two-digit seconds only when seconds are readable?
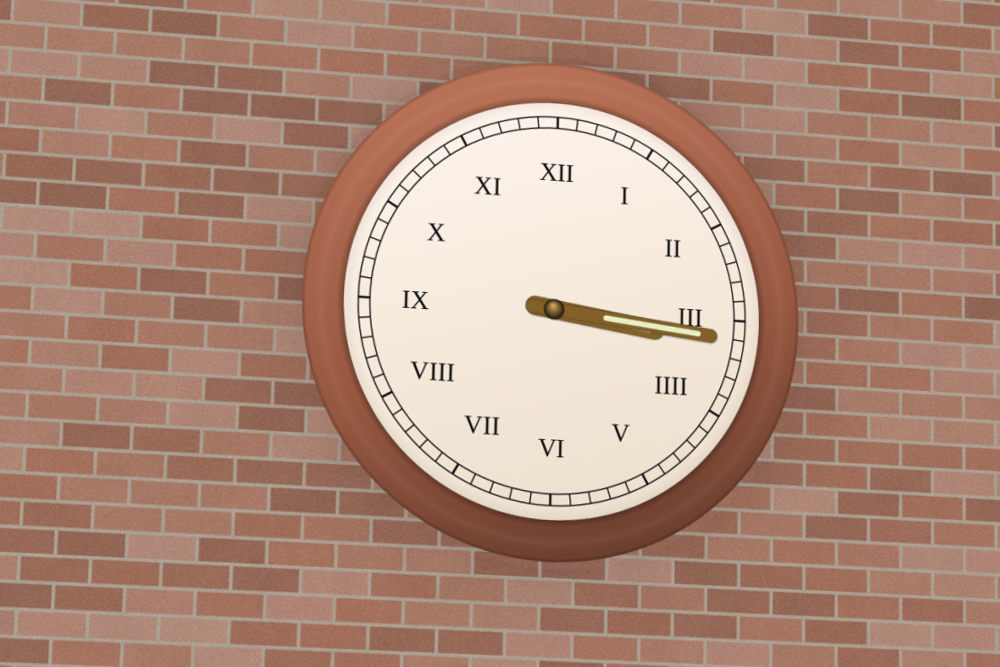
3.16
